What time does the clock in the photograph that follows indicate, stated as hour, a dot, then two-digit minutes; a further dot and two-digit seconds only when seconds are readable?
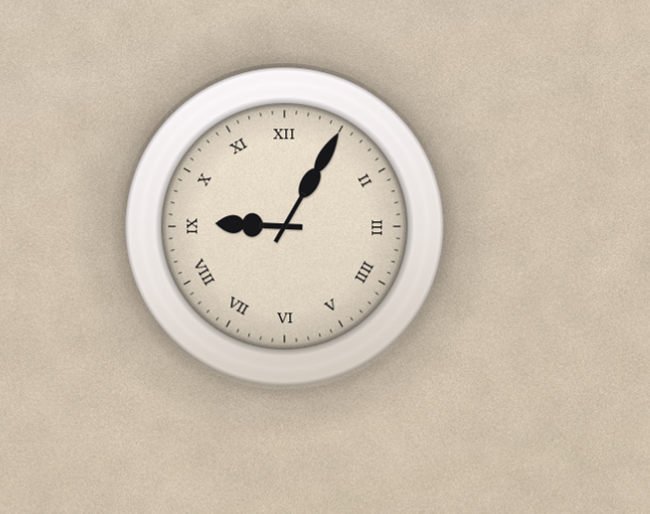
9.05
